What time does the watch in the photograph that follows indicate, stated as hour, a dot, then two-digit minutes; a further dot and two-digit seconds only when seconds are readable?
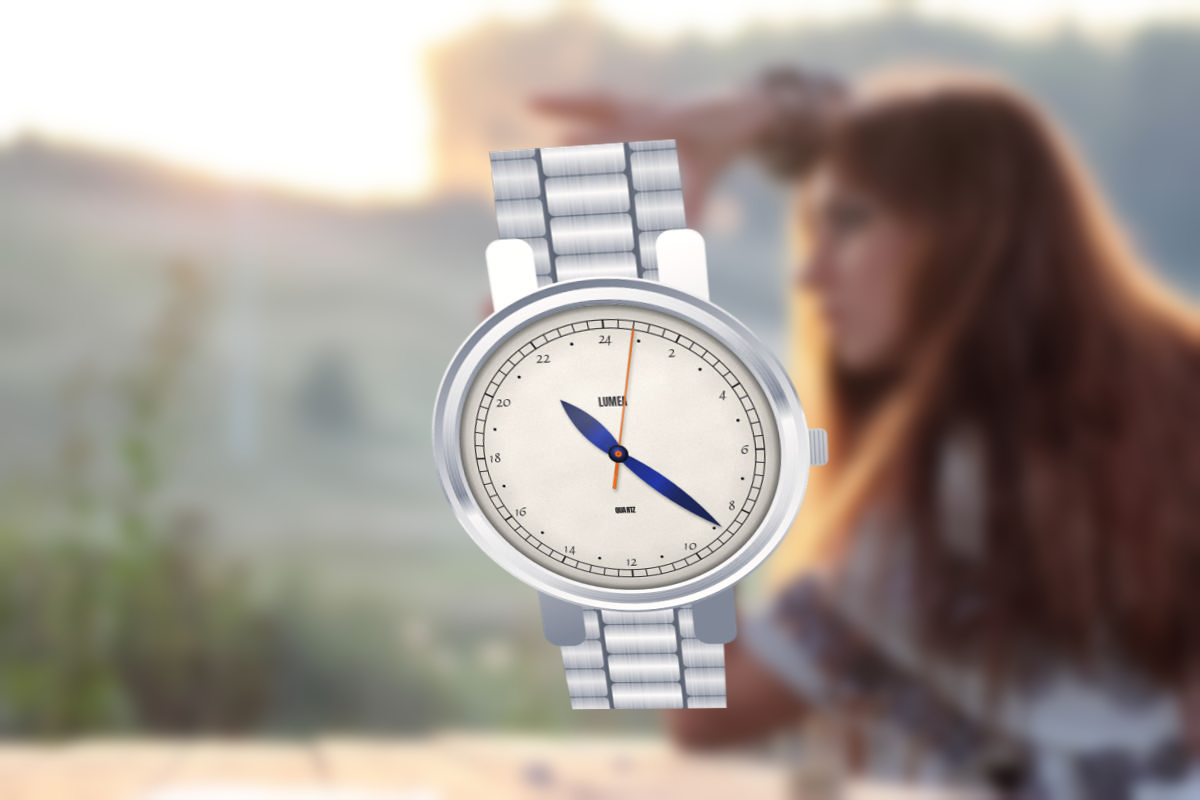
21.22.02
